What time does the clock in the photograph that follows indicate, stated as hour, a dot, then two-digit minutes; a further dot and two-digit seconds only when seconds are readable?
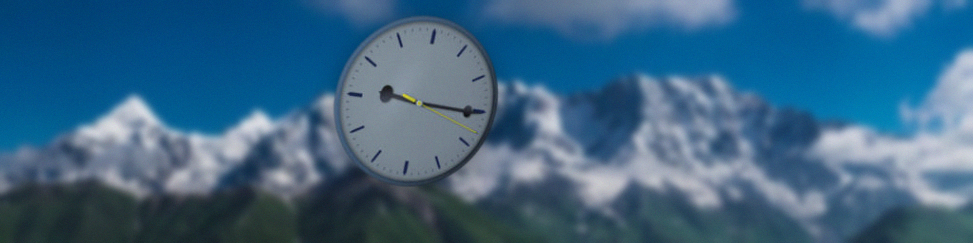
9.15.18
